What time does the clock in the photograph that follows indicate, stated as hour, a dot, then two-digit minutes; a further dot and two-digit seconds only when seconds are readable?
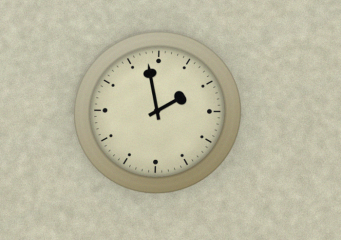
1.58
